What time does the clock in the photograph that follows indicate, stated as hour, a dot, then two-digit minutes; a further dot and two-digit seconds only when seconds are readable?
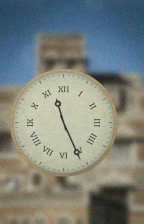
11.26
